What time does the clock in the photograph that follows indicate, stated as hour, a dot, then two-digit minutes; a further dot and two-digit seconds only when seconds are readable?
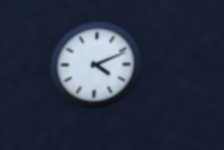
4.11
